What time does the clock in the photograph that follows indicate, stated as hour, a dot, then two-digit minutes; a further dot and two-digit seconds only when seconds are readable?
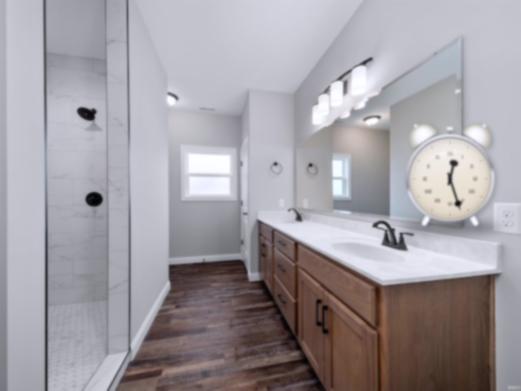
12.27
